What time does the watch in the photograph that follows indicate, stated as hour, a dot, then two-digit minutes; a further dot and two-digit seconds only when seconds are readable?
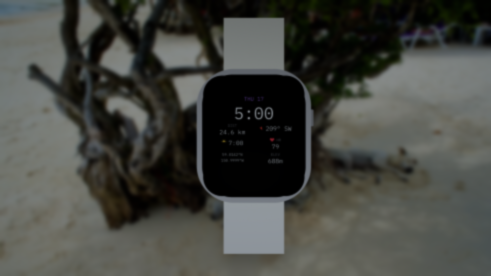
5.00
